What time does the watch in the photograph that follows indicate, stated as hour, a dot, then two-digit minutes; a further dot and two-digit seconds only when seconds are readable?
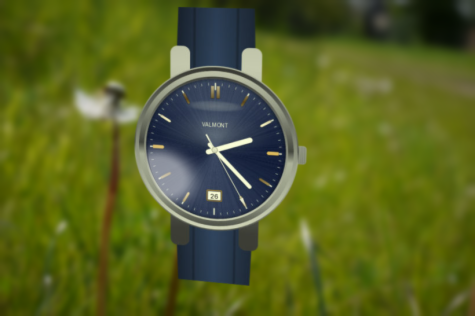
2.22.25
